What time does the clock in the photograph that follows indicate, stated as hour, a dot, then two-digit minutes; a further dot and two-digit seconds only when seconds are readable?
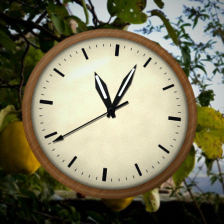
11.03.39
